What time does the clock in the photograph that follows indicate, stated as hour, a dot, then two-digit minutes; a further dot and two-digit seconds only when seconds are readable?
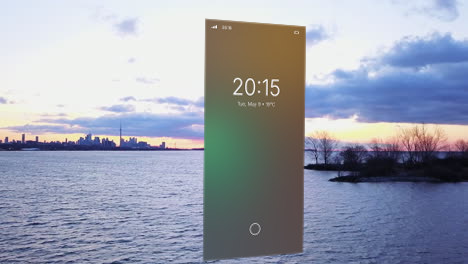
20.15
